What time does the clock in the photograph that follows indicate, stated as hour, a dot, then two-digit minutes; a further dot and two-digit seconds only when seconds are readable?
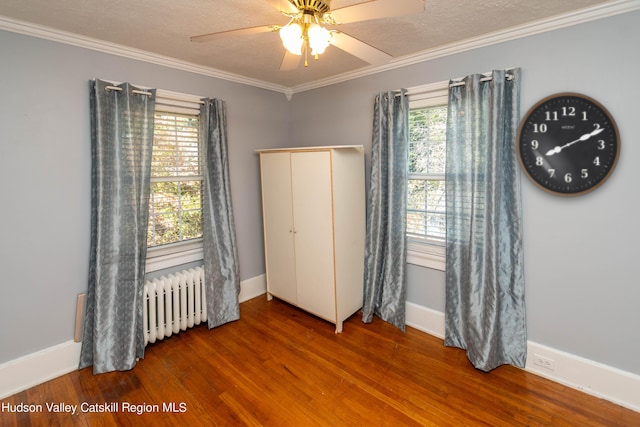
8.11
